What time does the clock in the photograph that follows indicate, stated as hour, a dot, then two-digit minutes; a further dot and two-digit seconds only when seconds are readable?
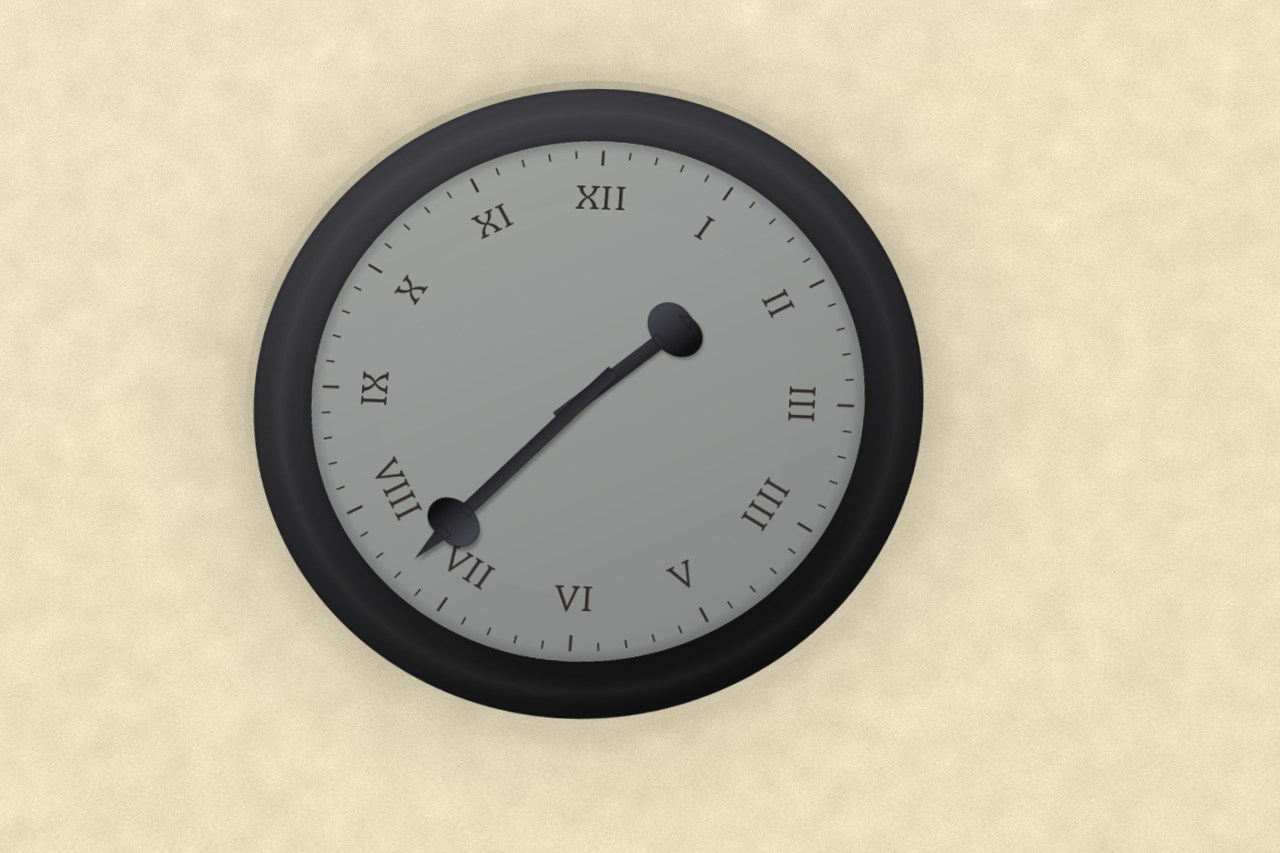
1.37
